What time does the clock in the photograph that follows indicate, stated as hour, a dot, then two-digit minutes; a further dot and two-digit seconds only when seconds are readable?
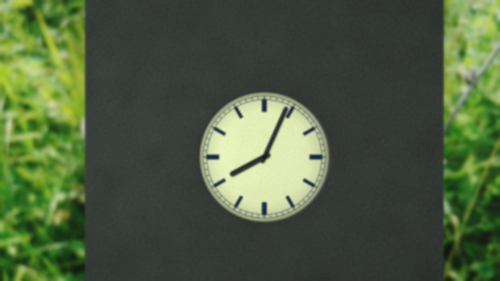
8.04
